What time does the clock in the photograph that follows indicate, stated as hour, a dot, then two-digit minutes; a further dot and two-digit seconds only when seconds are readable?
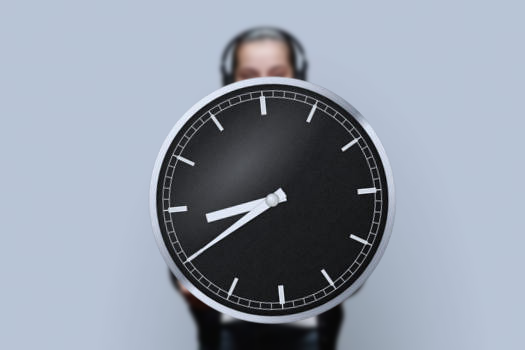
8.40
